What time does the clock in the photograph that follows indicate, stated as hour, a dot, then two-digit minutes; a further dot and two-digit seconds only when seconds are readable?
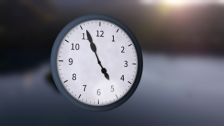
4.56
